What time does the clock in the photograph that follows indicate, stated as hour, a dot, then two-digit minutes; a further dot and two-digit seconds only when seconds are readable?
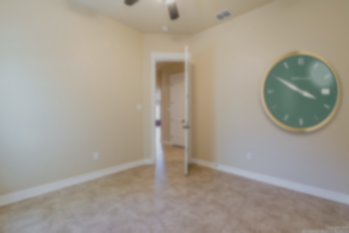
3.50
